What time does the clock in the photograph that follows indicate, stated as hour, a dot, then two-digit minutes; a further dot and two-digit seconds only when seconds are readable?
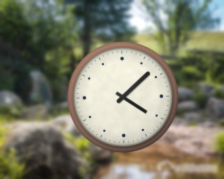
4.08
